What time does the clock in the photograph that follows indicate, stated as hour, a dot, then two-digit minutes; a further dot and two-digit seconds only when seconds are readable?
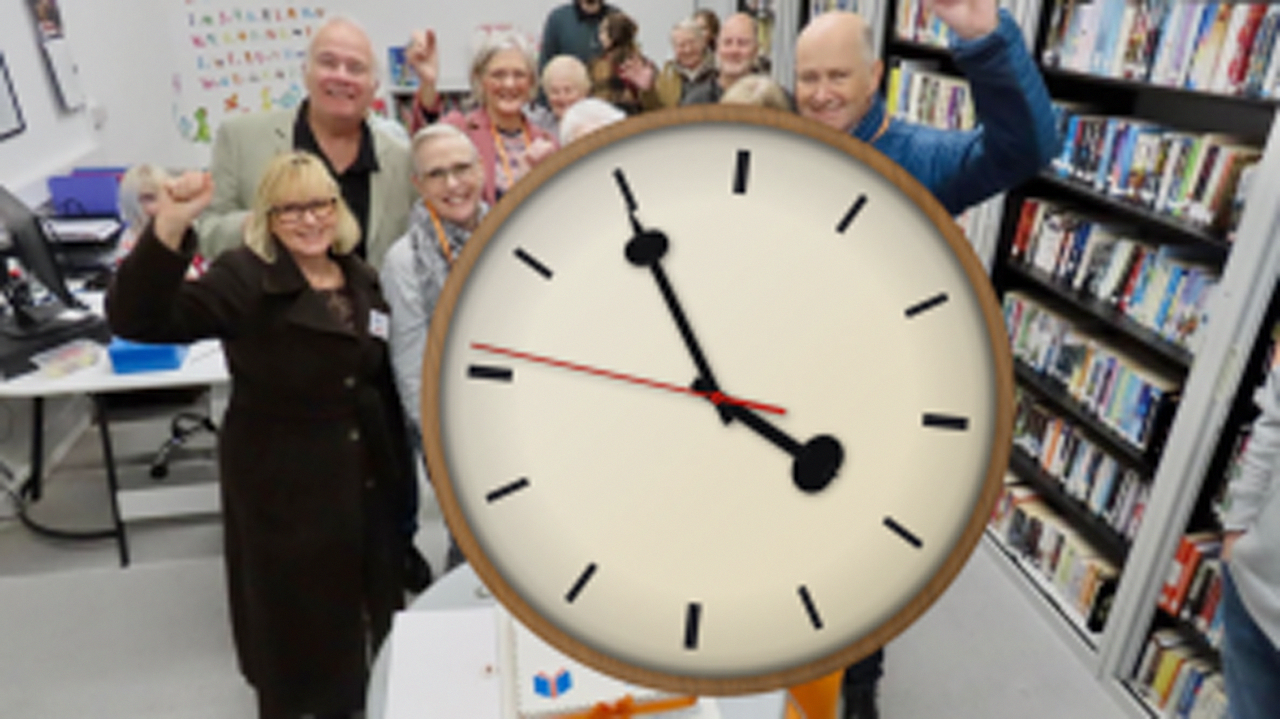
3.54.46
